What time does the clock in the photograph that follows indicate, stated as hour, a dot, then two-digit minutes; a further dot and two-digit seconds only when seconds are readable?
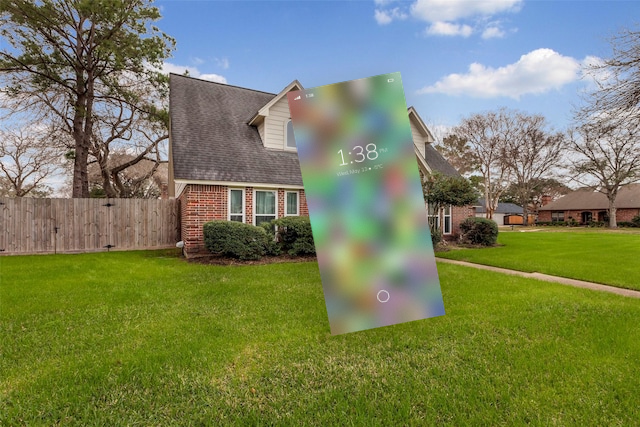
1.38
